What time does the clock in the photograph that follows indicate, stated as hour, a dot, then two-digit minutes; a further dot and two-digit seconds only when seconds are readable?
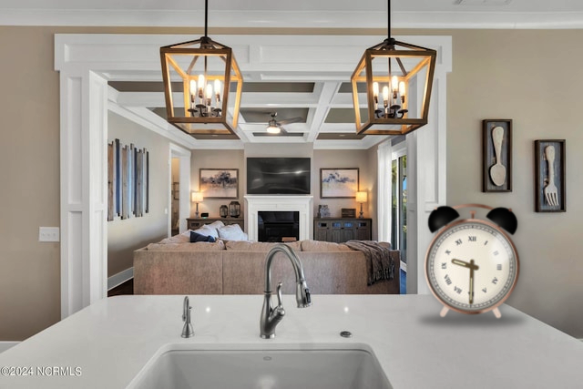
9.30
